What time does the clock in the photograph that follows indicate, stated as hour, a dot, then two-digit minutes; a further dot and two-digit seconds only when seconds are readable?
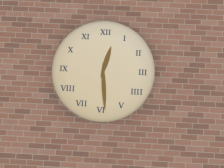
12.29
